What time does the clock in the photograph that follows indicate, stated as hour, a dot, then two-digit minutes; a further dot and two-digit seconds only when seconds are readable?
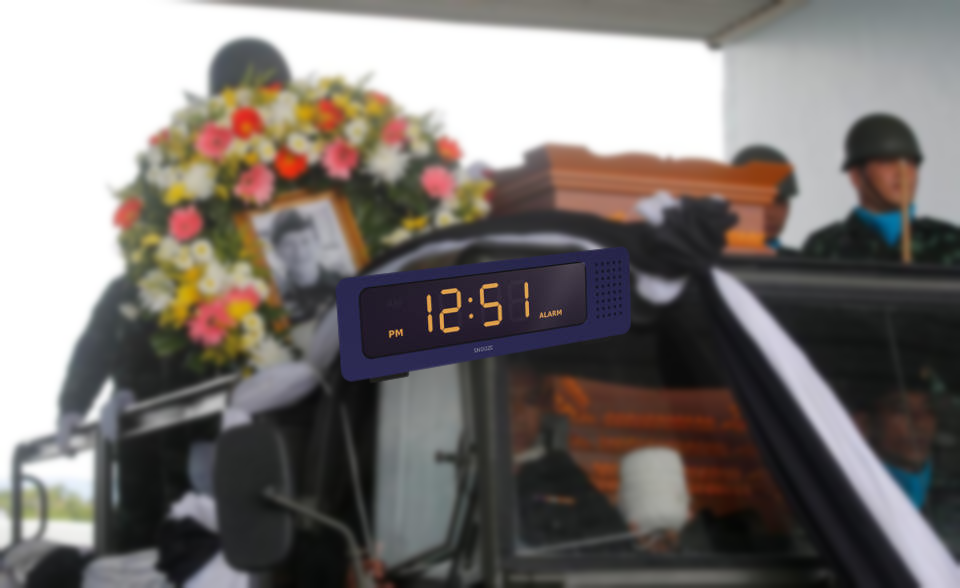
12.51
